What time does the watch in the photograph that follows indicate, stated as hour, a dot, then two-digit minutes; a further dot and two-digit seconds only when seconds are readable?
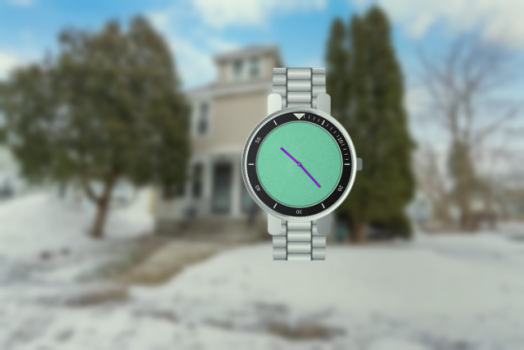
10.23
